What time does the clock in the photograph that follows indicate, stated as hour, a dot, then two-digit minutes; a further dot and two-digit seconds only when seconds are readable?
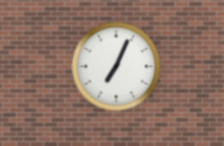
7.04
